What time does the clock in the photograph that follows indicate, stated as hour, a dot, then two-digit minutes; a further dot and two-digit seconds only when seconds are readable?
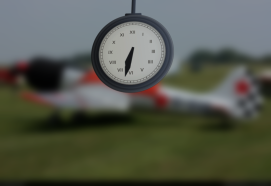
6.32
